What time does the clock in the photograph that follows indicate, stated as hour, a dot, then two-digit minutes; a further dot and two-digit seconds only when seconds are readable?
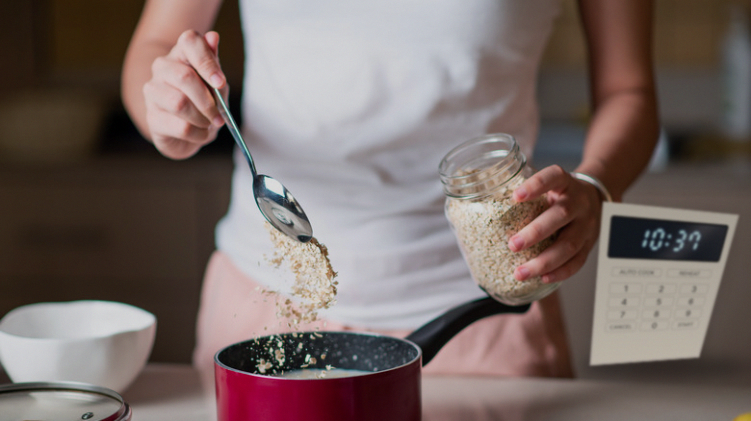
10.37
